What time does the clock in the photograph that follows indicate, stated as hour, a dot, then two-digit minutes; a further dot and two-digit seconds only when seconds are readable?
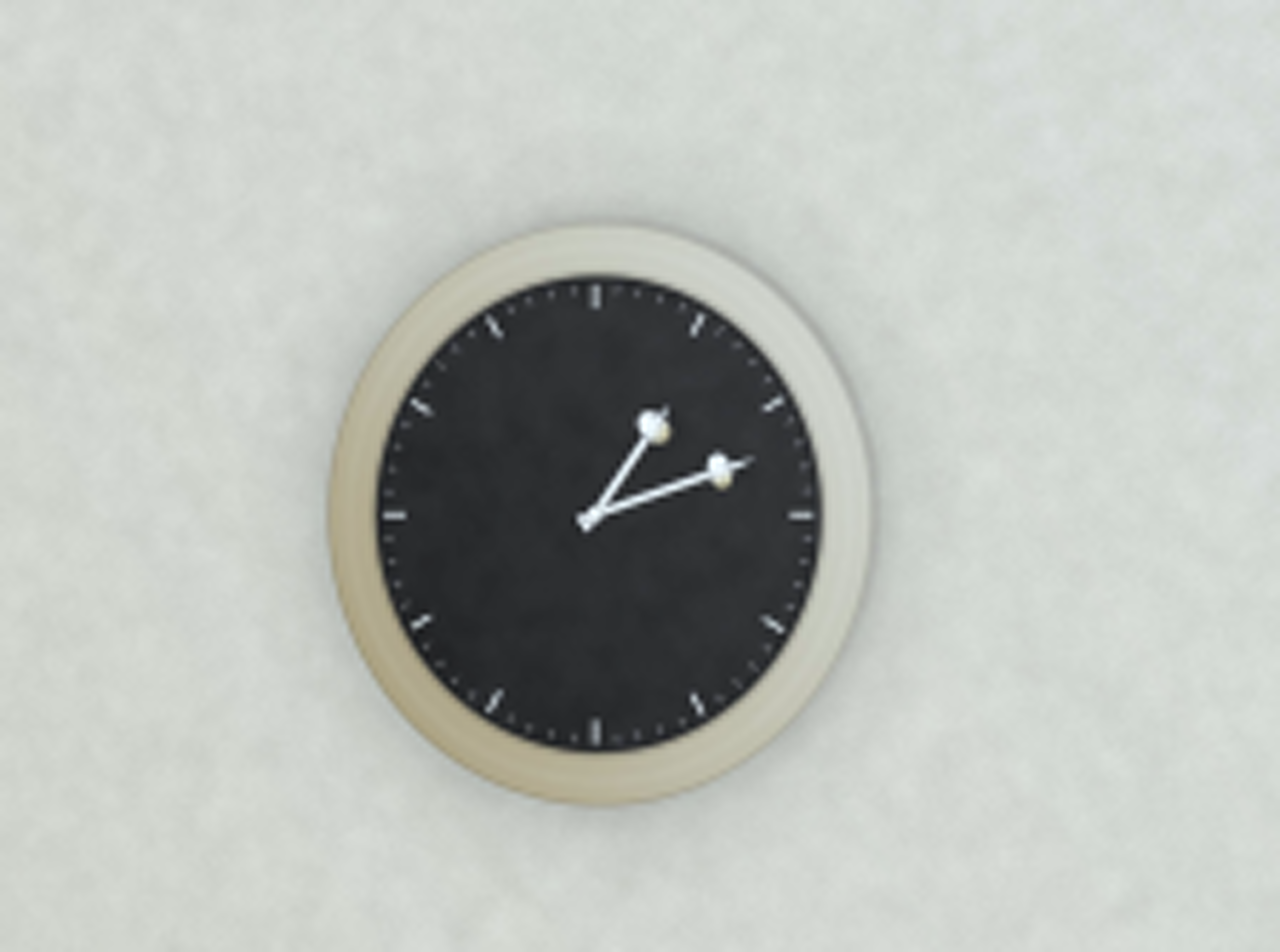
1.12
